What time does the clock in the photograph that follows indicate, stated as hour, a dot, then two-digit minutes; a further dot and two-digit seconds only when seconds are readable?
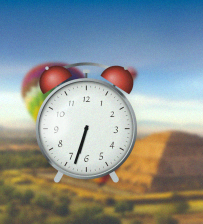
6.33
